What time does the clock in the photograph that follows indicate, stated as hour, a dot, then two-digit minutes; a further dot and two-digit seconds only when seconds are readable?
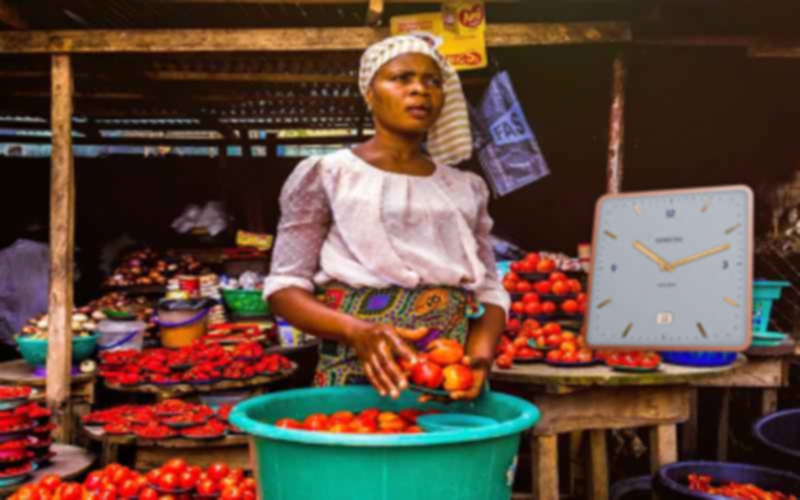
10.12
